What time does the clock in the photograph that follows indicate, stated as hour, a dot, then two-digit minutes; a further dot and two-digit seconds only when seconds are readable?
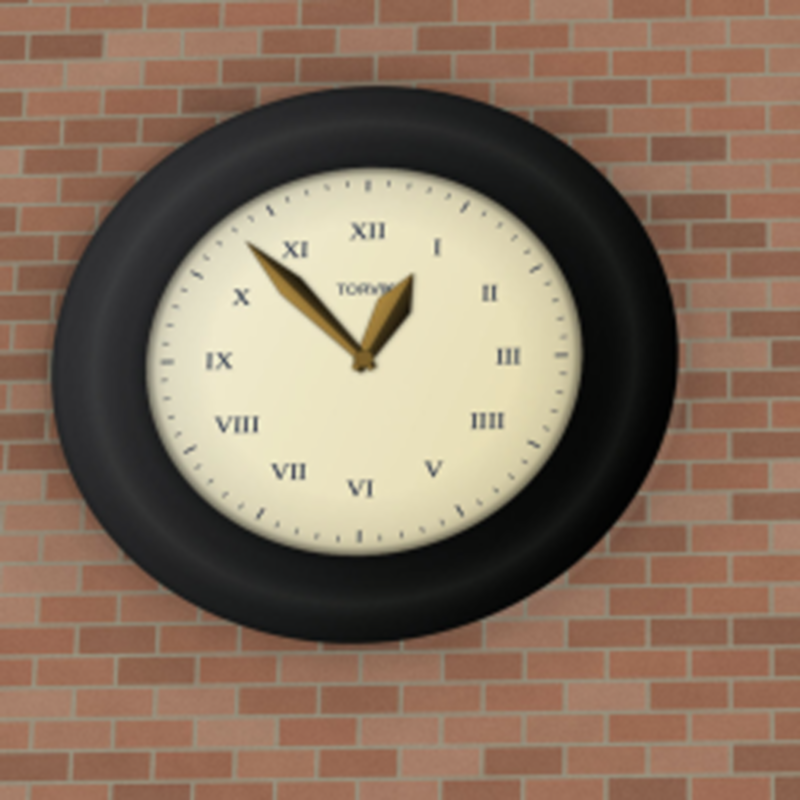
12.53
